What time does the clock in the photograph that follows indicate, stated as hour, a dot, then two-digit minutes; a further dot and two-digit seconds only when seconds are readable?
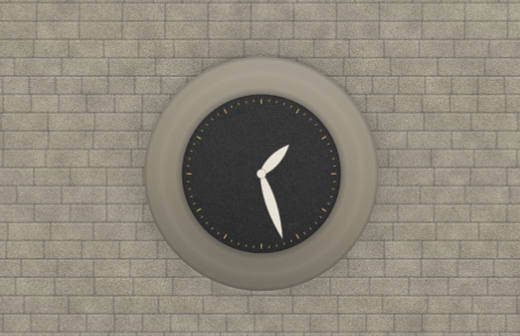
1.27
